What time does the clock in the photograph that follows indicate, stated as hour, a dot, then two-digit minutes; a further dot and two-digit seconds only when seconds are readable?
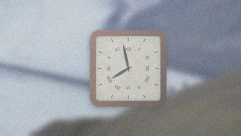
7.58
